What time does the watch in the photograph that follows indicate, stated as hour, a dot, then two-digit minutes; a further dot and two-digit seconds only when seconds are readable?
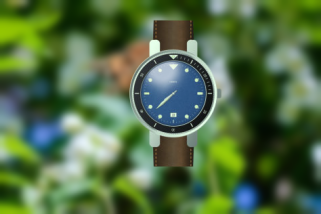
7.38
